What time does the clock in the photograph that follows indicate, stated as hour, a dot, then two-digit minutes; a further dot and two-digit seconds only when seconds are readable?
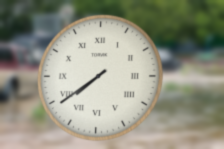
7.39
